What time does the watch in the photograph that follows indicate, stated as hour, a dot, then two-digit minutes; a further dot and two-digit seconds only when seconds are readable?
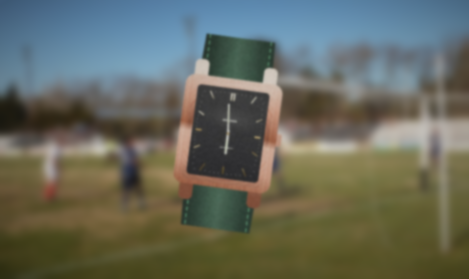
5.59
